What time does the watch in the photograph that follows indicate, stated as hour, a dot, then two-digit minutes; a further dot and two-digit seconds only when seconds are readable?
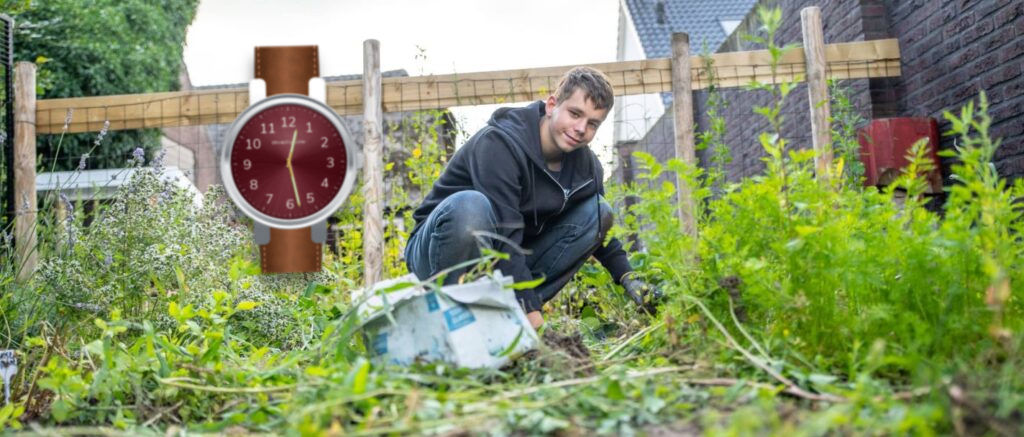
12.28
